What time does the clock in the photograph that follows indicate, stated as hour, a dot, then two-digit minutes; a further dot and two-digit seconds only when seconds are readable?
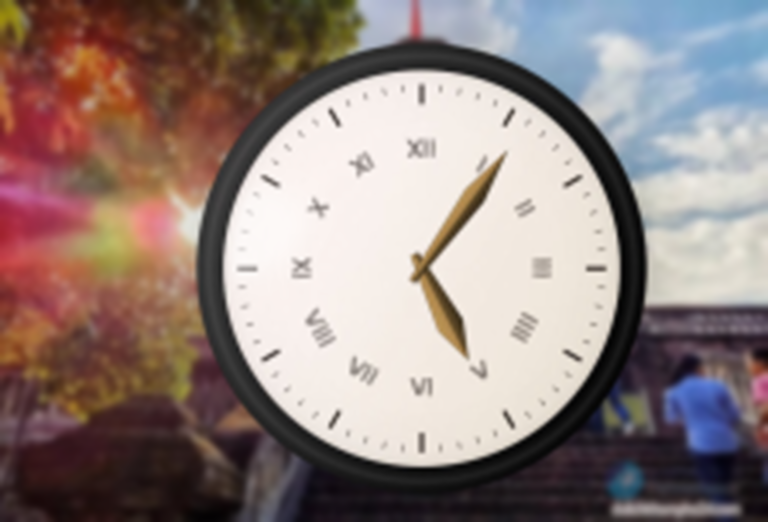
5.06
